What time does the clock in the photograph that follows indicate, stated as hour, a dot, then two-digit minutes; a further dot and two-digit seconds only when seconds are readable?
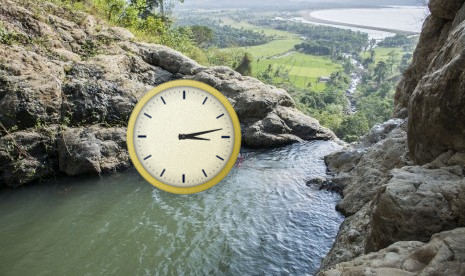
3.13
